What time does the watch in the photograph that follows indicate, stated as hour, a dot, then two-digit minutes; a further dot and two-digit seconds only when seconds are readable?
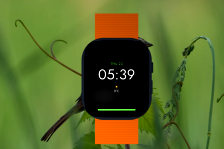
5.39
